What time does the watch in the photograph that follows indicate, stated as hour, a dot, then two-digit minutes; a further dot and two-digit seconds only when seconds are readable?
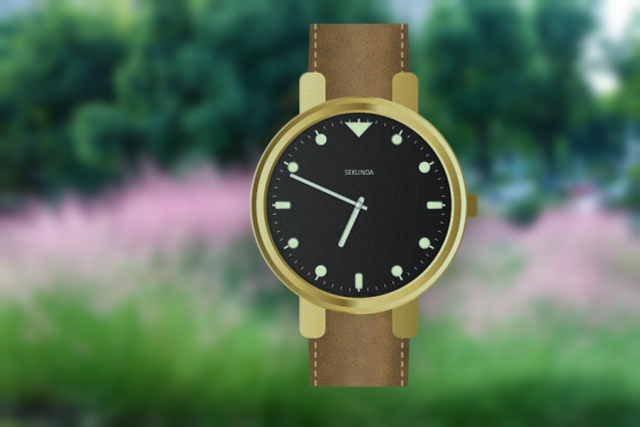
6.49
